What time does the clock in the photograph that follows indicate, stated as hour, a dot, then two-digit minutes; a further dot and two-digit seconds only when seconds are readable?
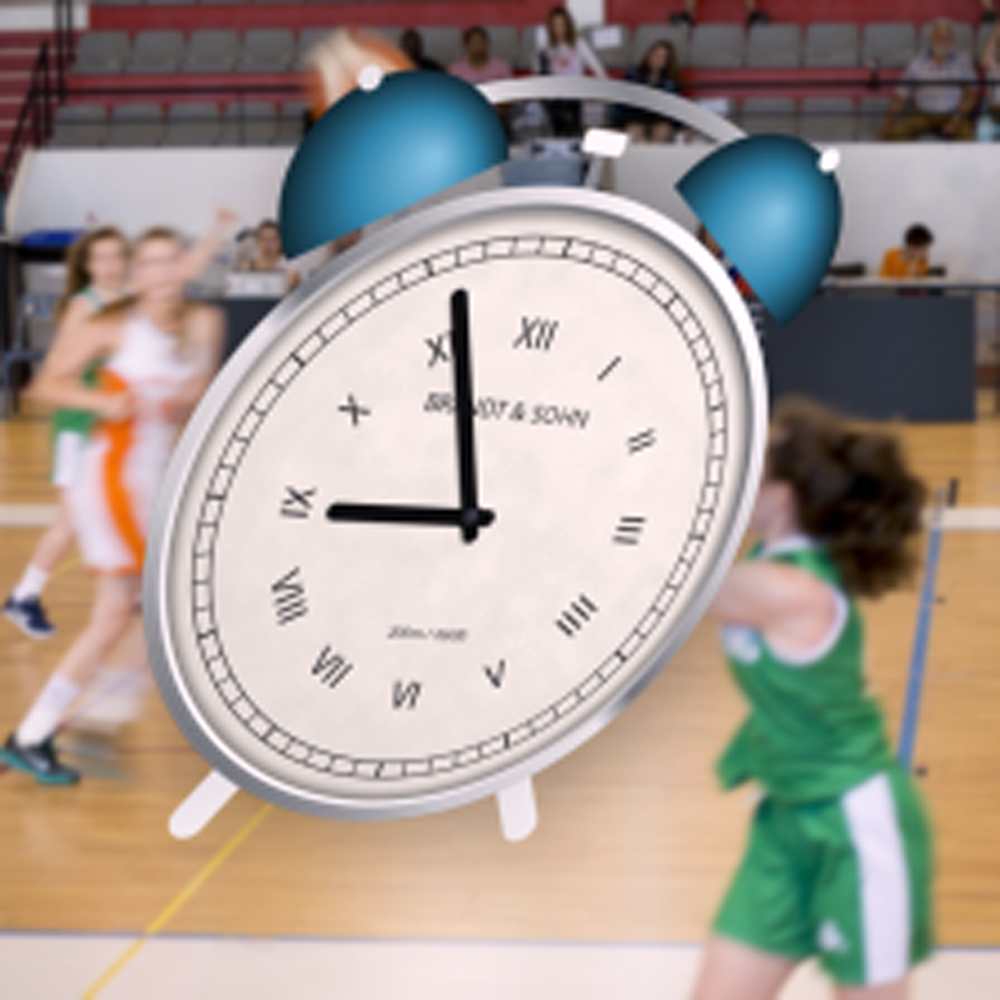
8.56
